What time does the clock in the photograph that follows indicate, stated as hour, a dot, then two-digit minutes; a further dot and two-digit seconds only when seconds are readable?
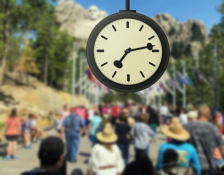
7.13
